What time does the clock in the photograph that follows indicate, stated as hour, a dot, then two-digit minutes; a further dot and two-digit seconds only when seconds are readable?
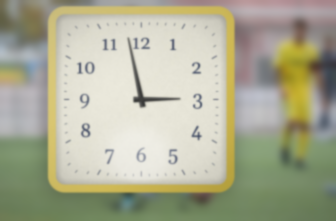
2.58
